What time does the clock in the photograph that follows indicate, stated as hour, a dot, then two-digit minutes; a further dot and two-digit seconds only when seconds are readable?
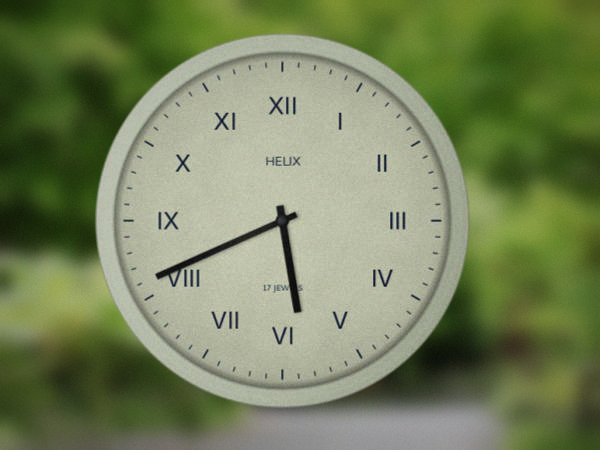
5.41
